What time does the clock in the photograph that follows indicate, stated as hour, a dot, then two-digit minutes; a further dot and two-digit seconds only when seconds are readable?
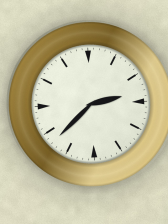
2.38
